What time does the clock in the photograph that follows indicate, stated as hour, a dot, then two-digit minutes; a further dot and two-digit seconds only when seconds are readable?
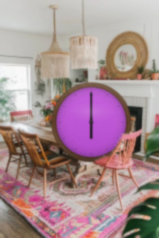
6.00
